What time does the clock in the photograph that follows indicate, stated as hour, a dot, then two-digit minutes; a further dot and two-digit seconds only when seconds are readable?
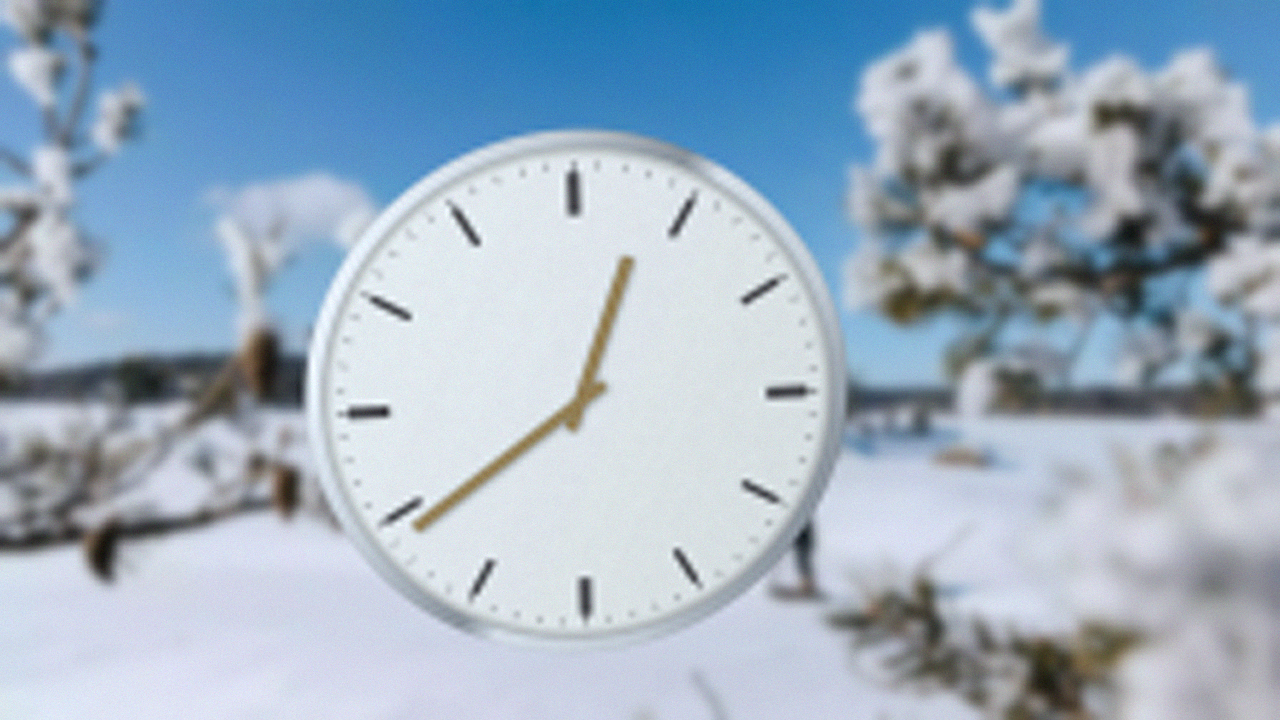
12.39
